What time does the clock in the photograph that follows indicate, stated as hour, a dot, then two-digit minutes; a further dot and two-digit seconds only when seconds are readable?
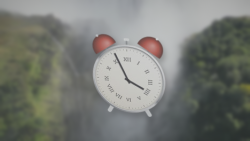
3.56
